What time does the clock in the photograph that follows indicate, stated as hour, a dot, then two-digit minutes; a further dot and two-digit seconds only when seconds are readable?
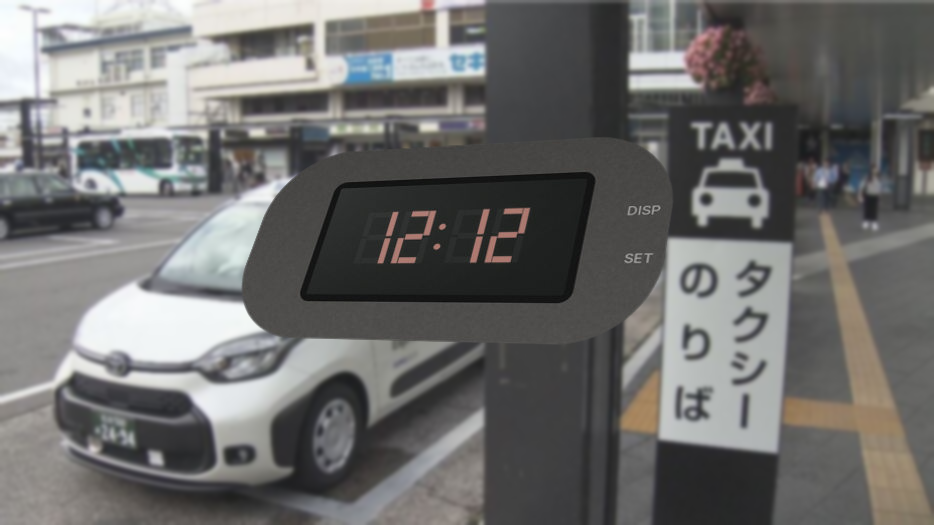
12.12
